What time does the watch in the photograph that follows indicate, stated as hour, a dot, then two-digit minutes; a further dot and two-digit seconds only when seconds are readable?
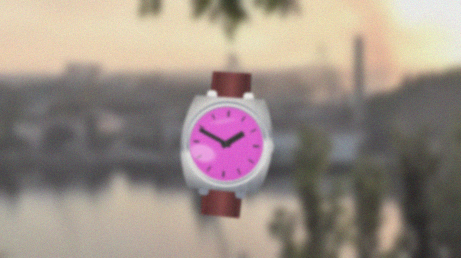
1.49
